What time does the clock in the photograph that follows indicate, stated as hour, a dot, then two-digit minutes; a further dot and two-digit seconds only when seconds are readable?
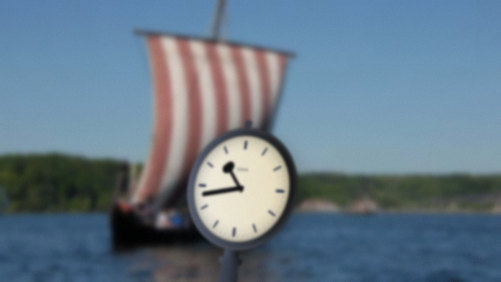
10.43
